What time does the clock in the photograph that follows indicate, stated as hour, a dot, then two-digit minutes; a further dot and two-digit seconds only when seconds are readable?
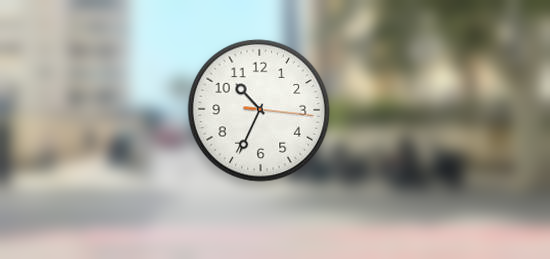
10.34.16
